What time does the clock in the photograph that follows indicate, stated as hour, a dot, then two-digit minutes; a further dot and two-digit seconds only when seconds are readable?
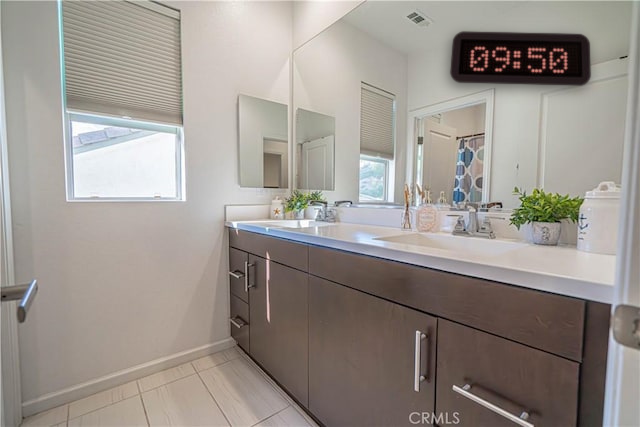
9.50
